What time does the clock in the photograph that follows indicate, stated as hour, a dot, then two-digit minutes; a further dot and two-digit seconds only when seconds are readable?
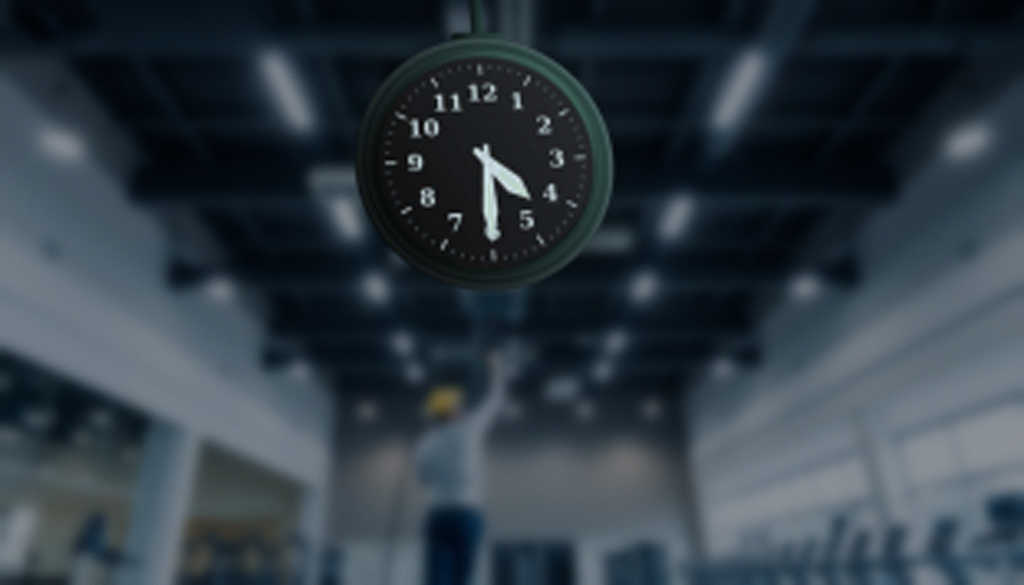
4.30
